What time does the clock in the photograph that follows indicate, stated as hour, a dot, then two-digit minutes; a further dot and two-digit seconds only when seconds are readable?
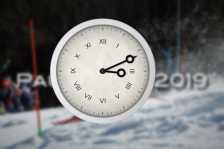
3.11
